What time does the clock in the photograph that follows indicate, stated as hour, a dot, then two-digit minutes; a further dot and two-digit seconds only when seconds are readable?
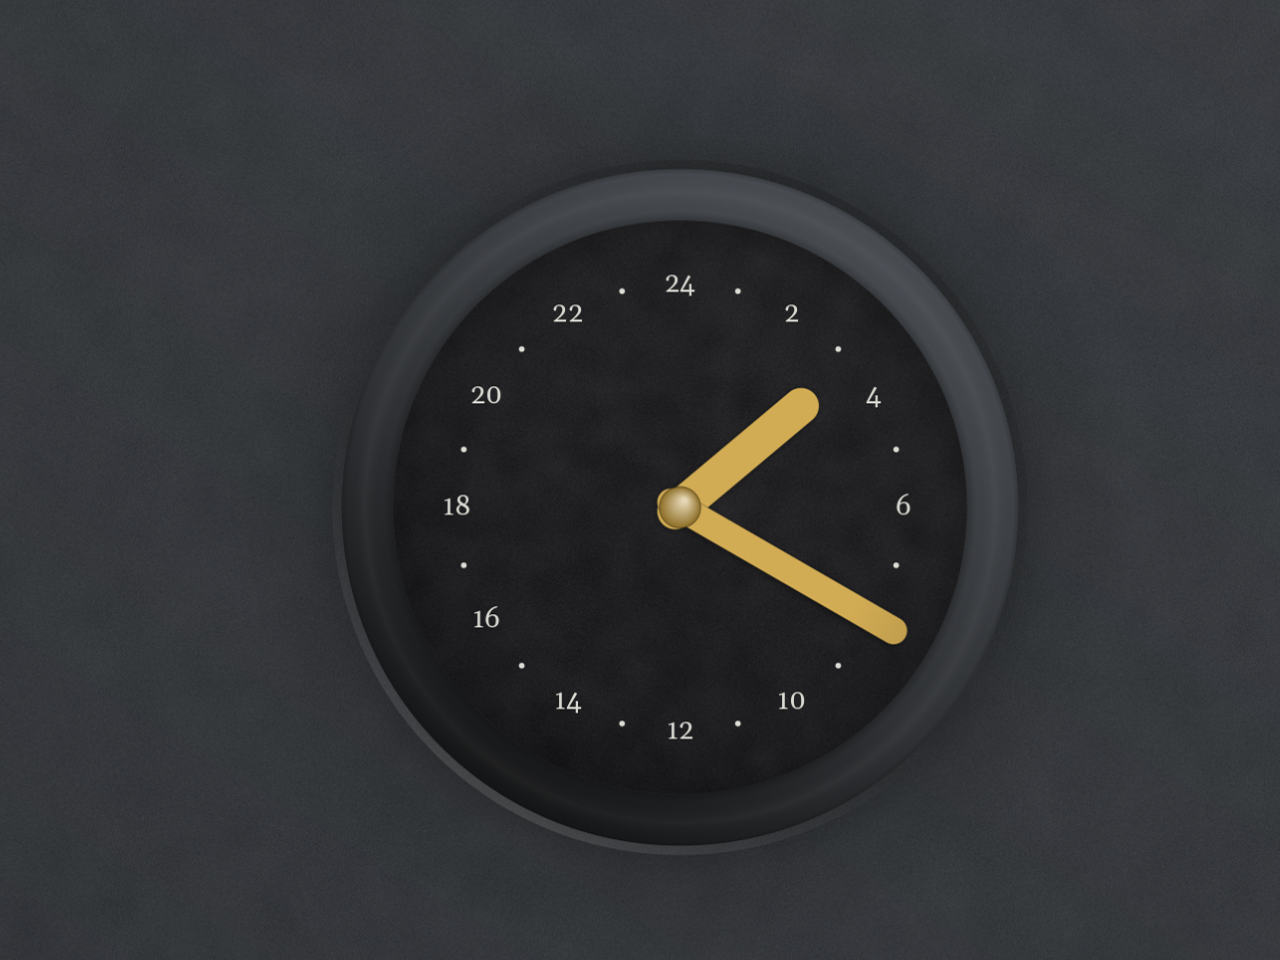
3.20
